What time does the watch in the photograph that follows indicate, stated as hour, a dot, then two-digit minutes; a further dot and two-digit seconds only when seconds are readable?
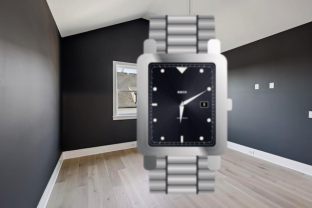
6.10
